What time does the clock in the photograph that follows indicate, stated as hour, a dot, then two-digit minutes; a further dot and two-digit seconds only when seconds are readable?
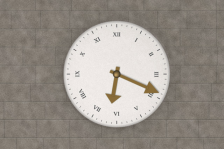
6.19
